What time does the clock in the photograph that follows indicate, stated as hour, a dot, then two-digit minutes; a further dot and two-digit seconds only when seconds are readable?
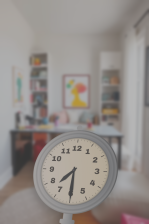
7.30
